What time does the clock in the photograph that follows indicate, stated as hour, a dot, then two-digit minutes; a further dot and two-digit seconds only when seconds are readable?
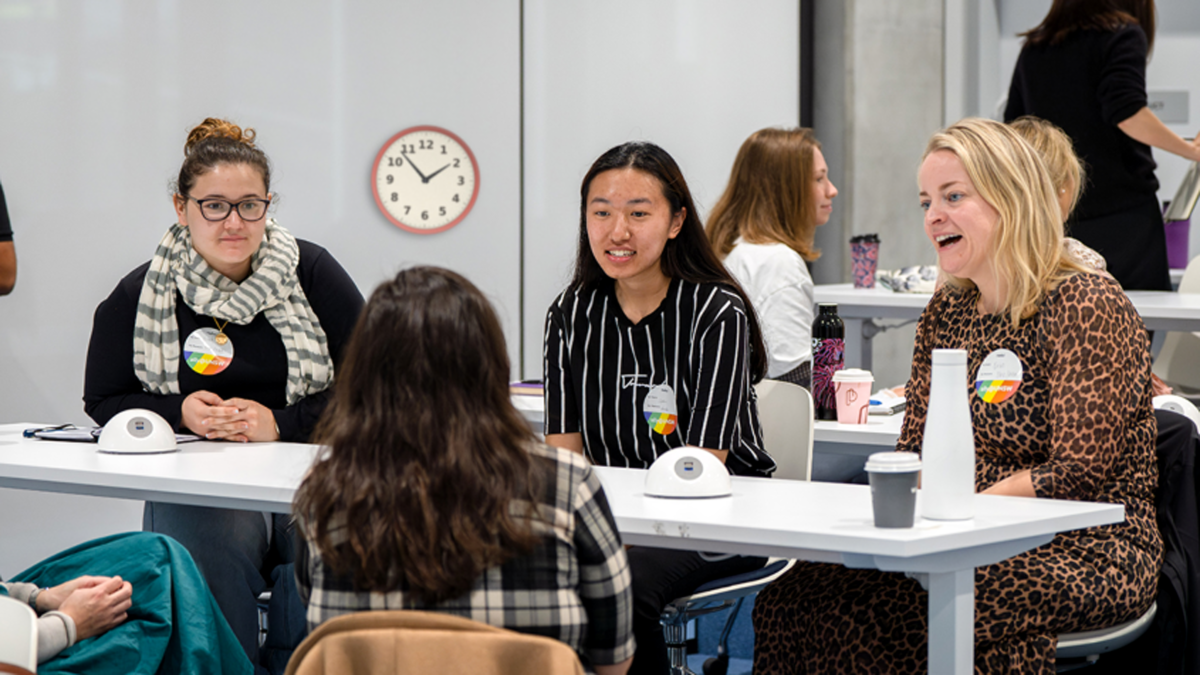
1.53
